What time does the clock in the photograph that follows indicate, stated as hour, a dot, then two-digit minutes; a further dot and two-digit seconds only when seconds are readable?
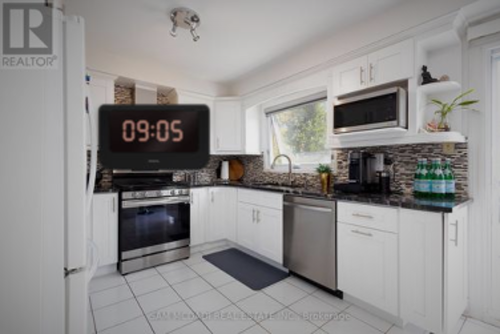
9.05
